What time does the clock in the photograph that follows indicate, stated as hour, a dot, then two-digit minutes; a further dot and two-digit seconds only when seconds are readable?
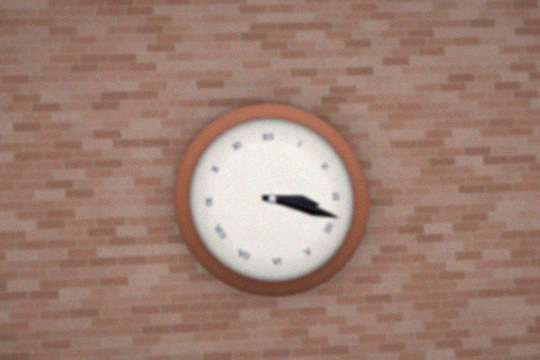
3.18
